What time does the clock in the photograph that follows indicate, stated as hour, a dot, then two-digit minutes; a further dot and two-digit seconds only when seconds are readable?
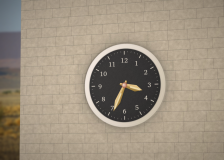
3.34
